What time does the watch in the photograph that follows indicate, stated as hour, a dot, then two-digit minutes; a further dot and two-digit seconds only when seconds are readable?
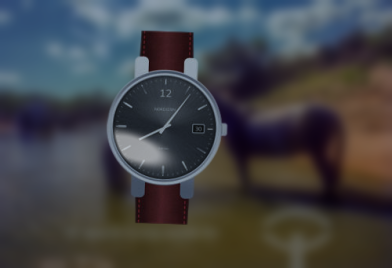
8.06
